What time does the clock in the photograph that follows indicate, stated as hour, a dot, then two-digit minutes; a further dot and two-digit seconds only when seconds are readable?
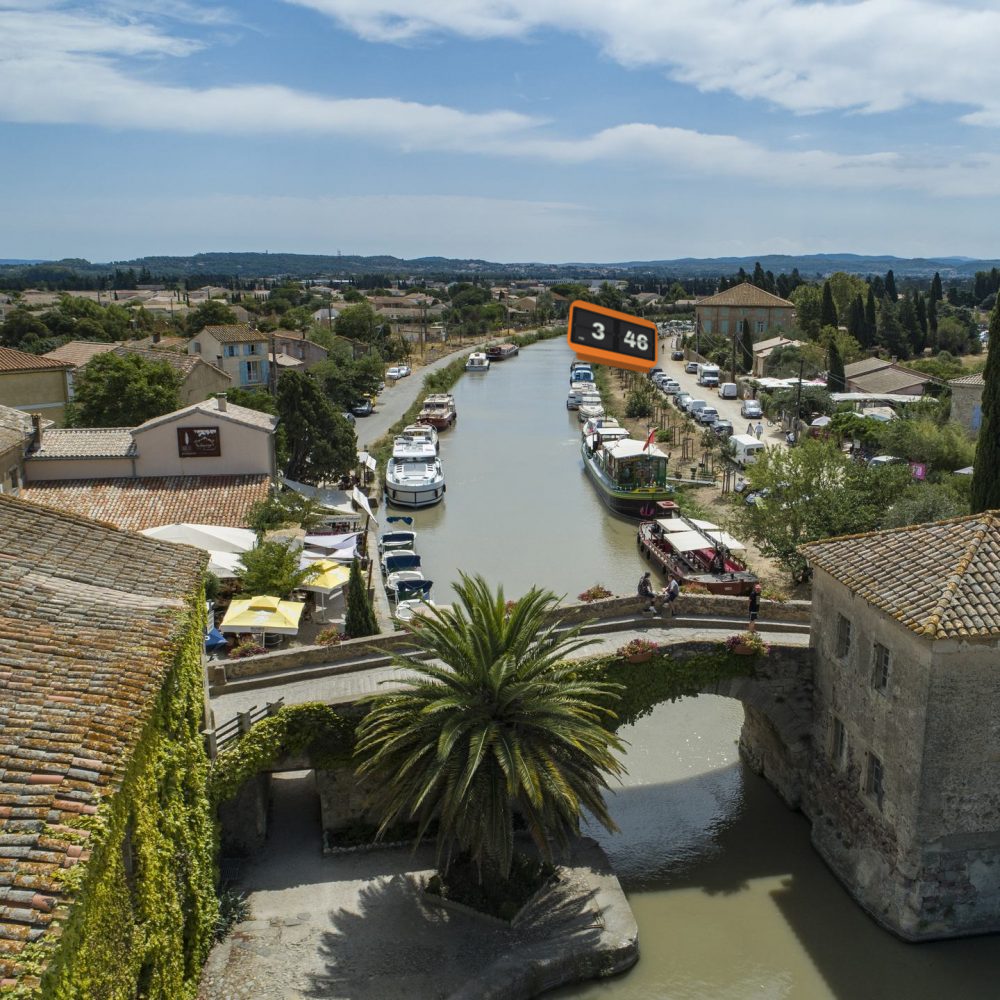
3.46
